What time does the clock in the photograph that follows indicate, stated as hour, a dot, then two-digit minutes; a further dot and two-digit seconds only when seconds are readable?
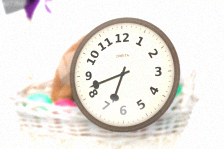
6.42
